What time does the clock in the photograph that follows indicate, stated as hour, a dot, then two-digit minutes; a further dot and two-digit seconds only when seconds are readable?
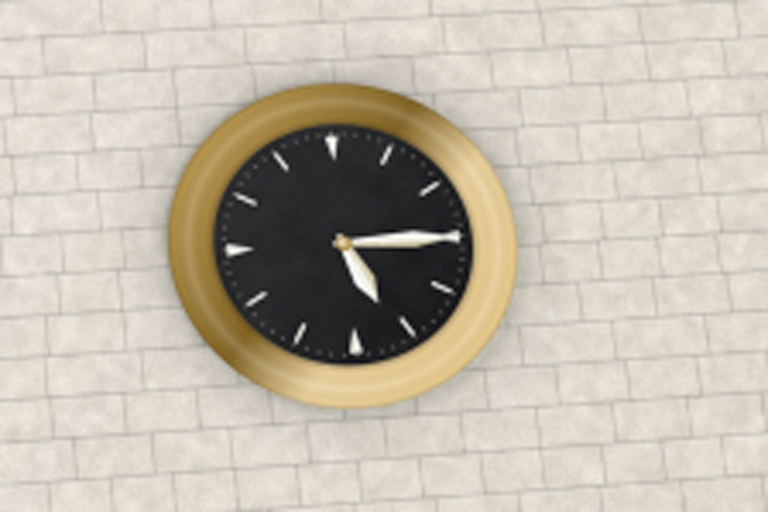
5.15
